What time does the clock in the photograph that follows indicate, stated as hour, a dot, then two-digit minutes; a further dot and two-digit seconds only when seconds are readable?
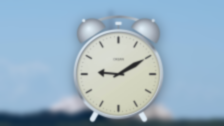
9.10
